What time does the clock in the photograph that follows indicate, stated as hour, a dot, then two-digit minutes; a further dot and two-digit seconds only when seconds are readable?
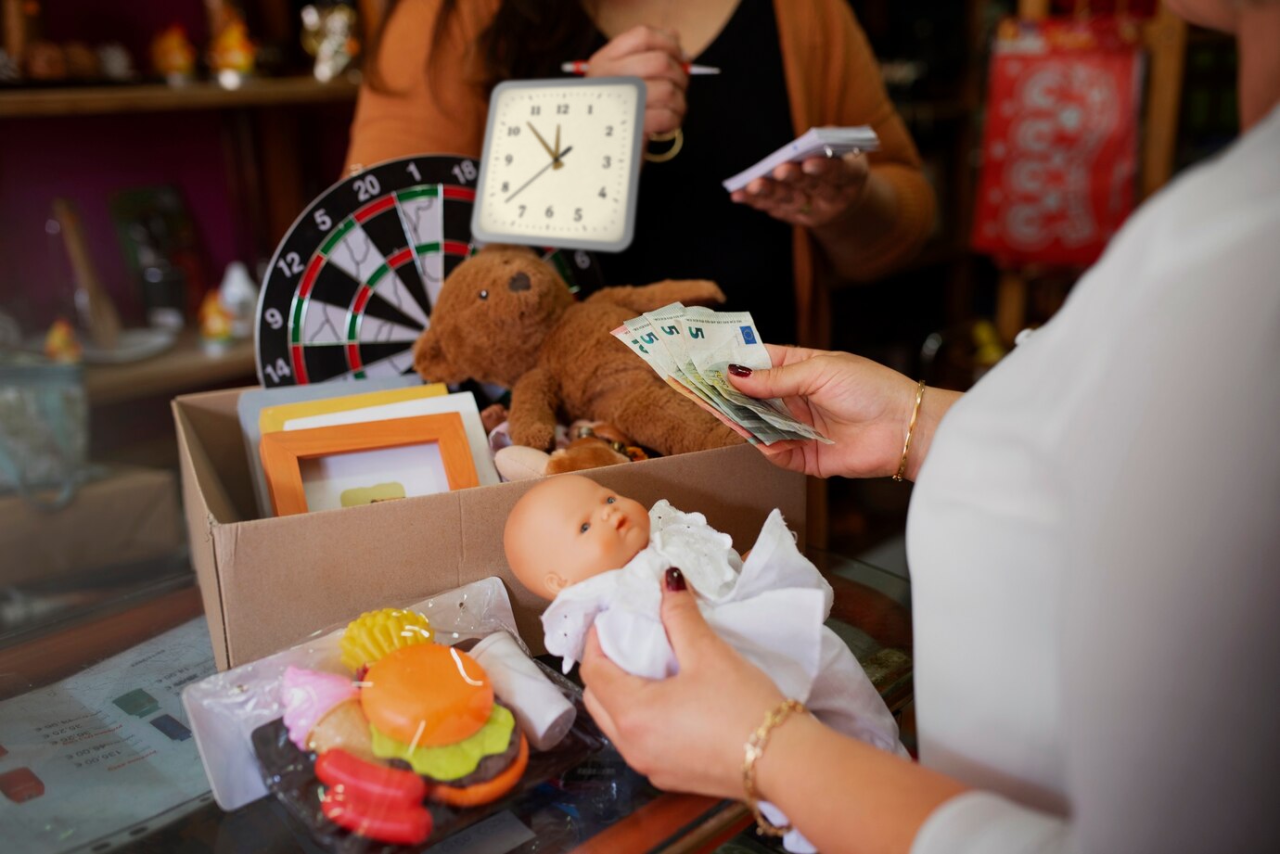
11.52.38
